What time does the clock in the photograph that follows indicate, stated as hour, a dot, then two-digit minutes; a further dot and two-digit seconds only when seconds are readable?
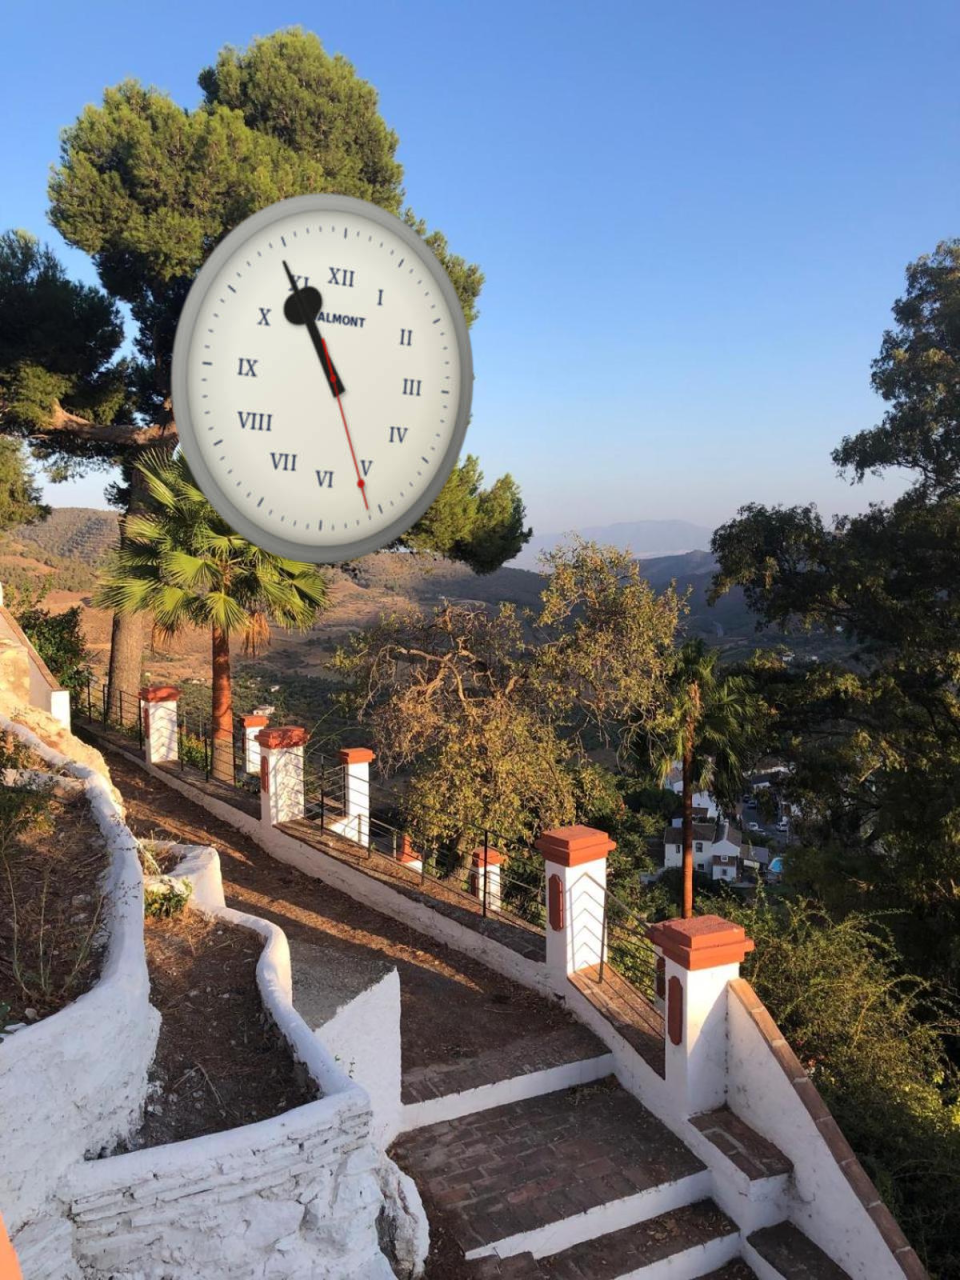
10.54.26
